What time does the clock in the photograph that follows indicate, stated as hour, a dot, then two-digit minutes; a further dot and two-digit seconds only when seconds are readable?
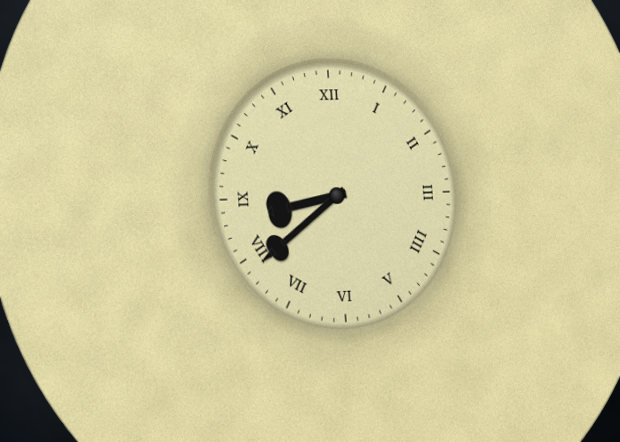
8.39
